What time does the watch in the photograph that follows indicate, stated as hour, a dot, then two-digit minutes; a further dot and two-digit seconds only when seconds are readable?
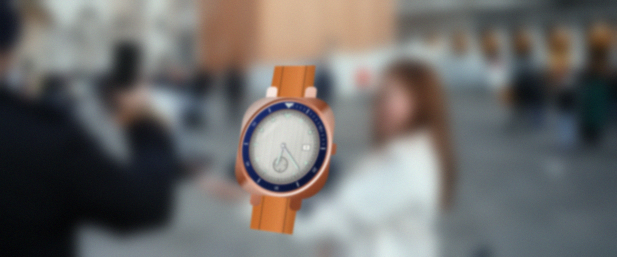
6.23
